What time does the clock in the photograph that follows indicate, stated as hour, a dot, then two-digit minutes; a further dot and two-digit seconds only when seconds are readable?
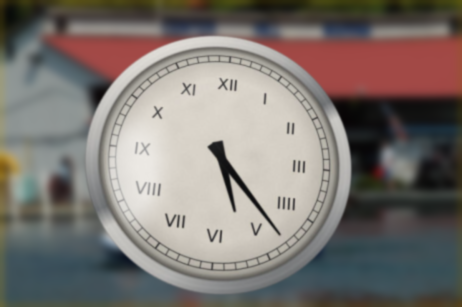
5.23
